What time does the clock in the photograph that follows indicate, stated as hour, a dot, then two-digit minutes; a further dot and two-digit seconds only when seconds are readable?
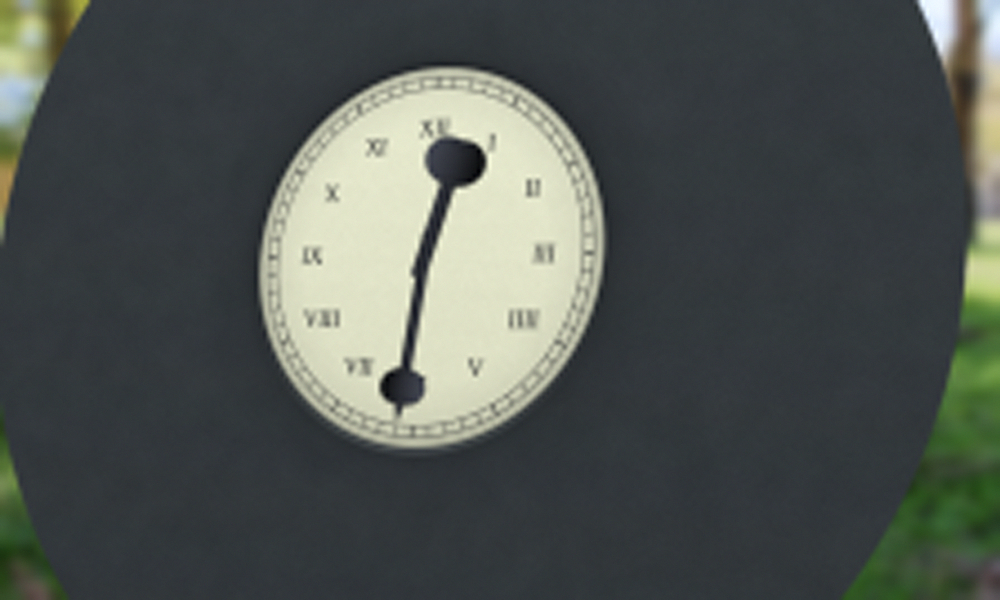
12.31
